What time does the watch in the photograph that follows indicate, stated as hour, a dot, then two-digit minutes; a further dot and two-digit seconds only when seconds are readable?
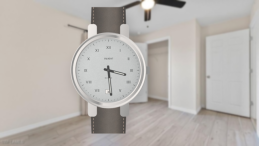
3.29
